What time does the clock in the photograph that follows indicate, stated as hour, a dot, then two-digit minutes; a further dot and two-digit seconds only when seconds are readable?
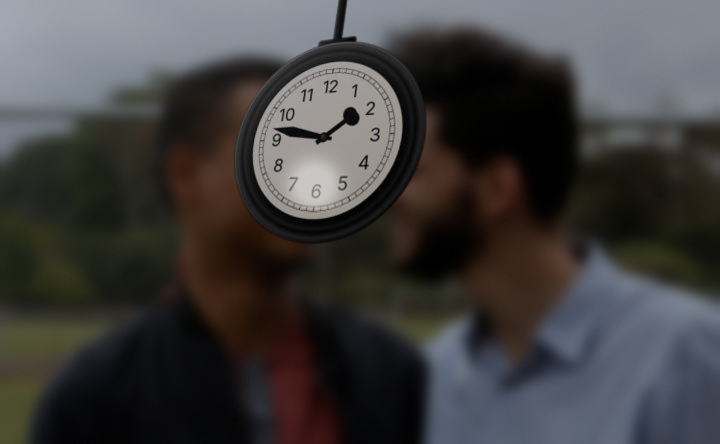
1.47
